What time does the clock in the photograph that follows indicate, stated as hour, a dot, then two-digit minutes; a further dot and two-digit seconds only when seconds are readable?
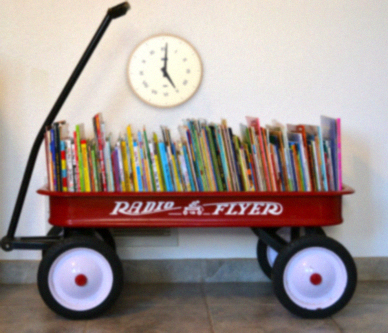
5.01
